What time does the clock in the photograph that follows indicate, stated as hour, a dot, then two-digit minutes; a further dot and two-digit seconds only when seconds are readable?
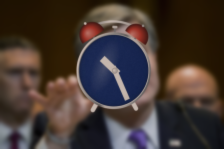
10.26
